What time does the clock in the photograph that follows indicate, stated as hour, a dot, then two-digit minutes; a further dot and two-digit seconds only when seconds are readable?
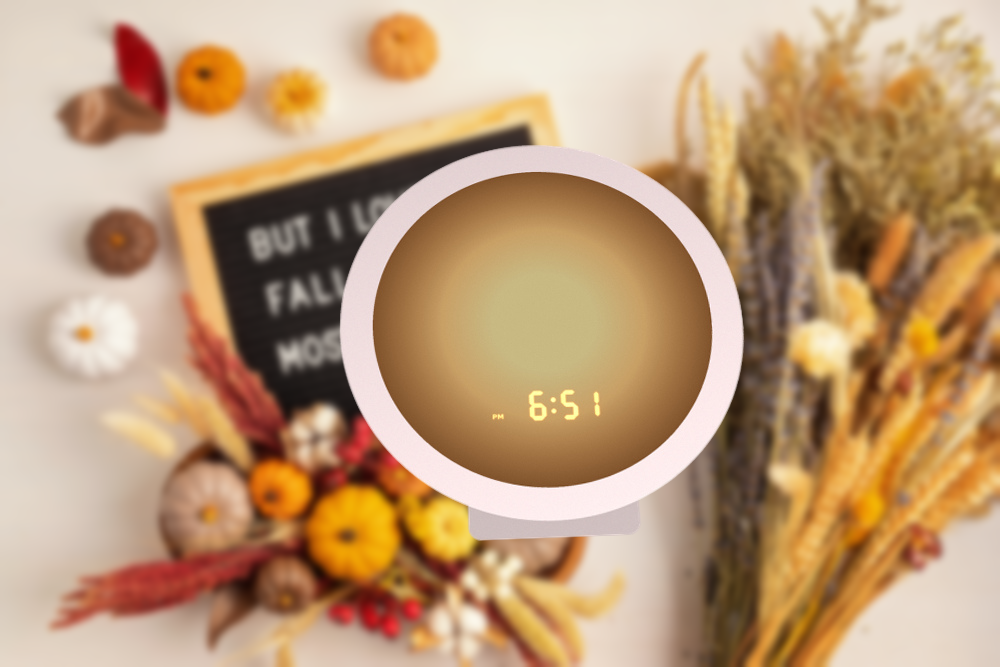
6.51
